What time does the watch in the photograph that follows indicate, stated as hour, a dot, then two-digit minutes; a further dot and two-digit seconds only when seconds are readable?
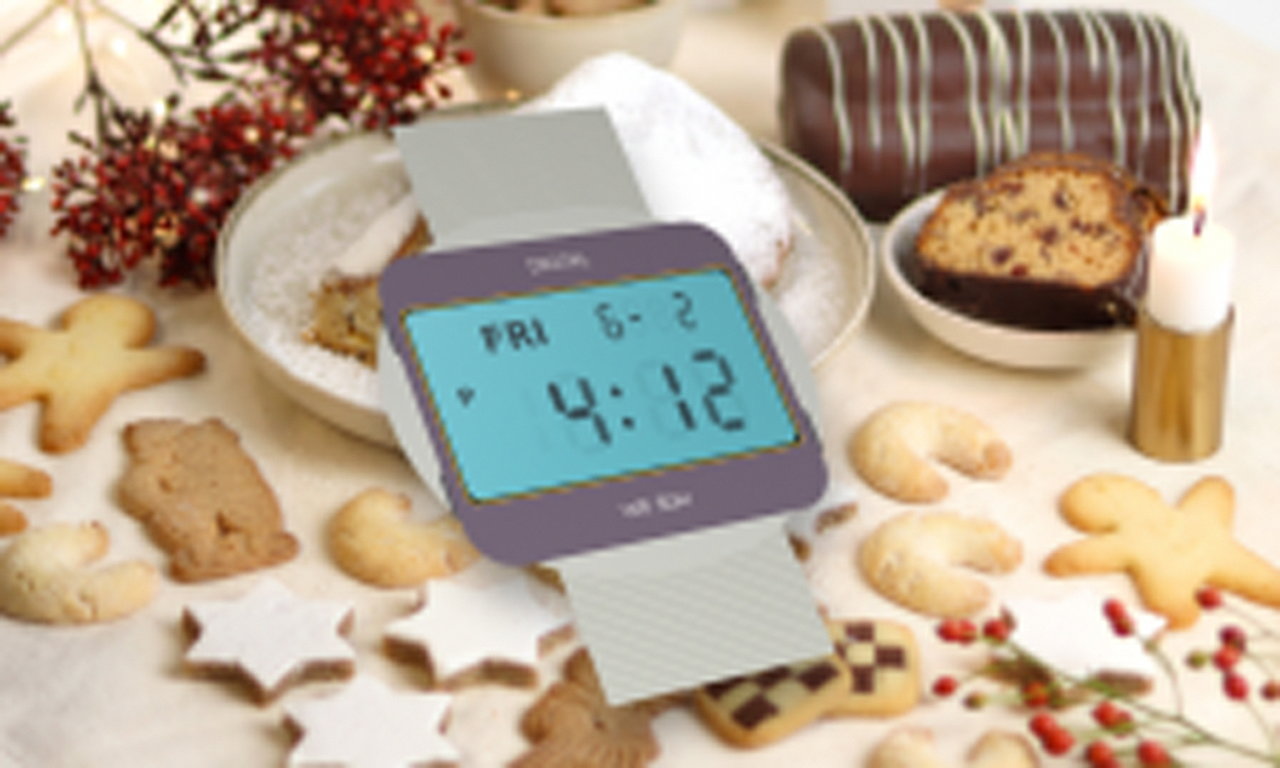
4.12
